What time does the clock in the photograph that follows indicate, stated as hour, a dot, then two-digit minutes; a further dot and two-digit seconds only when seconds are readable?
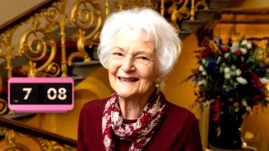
7.08
